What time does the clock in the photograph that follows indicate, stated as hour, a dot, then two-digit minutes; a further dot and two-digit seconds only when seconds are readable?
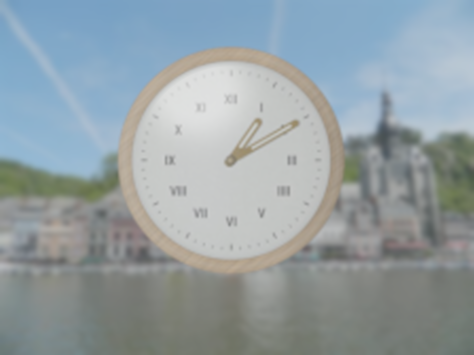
1.10
